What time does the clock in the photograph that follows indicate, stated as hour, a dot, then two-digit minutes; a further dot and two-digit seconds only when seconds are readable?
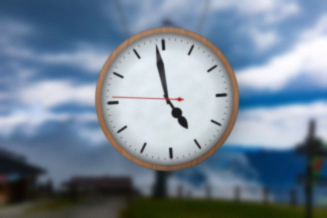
4.58.46
